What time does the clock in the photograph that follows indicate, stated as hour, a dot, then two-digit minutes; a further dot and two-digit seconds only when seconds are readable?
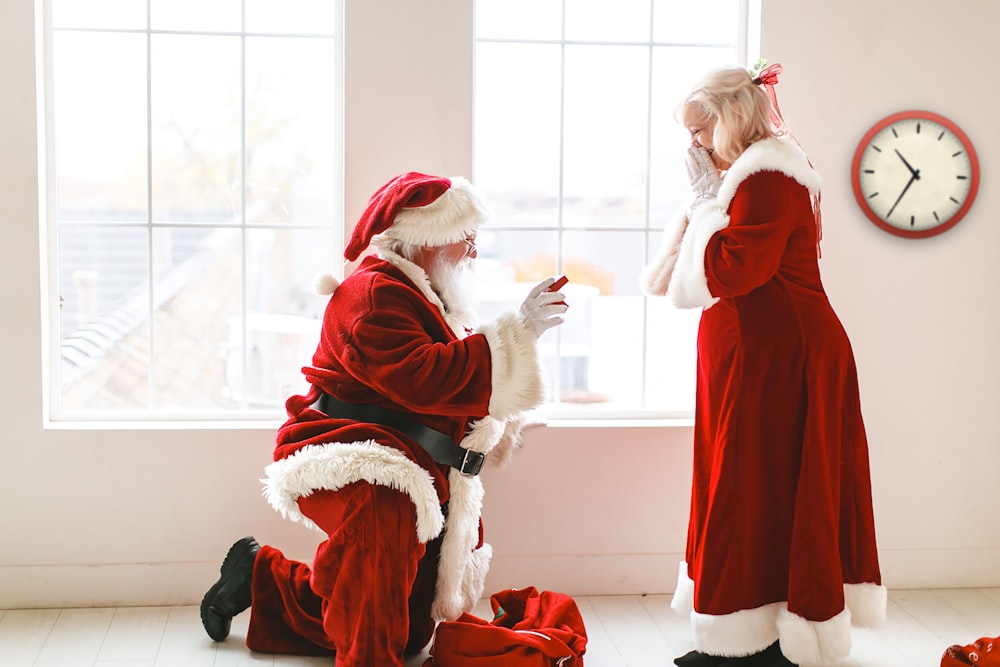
10.35
